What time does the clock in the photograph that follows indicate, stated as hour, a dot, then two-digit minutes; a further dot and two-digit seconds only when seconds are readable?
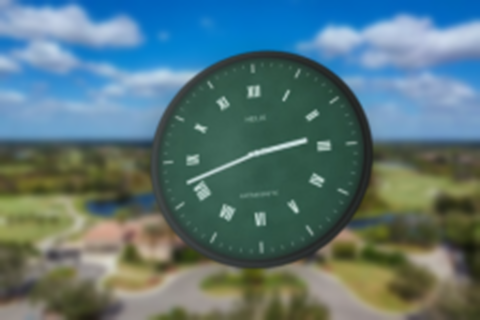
2.42
